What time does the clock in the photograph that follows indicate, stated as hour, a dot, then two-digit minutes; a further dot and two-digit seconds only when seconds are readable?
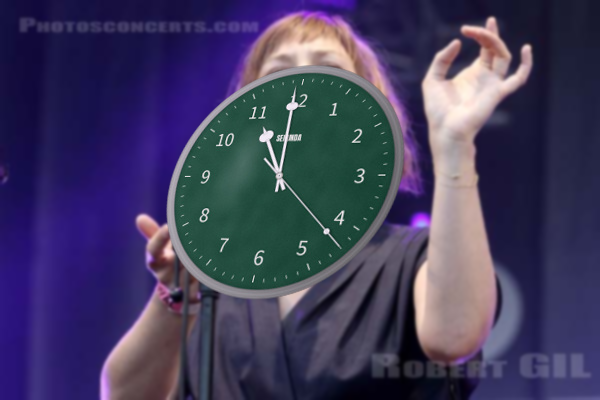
10.59.22
